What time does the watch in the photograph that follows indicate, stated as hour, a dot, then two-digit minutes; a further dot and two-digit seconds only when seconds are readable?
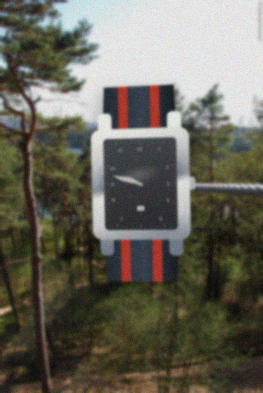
9.48
